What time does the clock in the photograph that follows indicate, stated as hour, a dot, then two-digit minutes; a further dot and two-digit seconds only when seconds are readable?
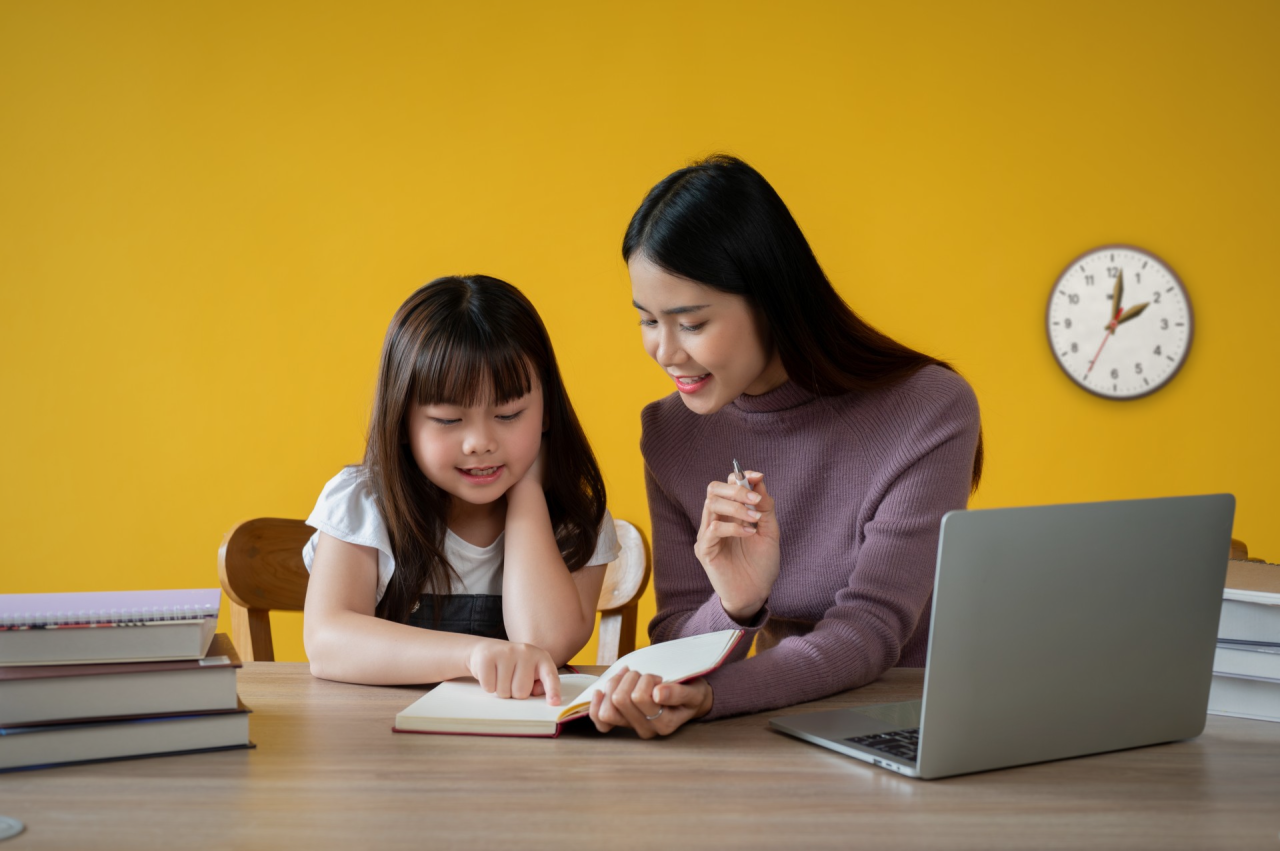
2.01.35
